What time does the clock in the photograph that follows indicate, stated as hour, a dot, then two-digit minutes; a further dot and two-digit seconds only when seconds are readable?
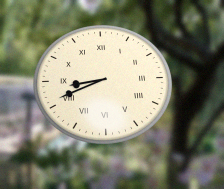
8.41
